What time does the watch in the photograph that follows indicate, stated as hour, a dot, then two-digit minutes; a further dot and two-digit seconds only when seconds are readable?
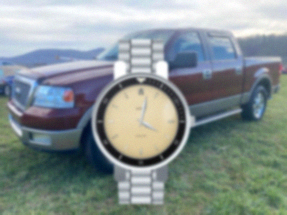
4.02
